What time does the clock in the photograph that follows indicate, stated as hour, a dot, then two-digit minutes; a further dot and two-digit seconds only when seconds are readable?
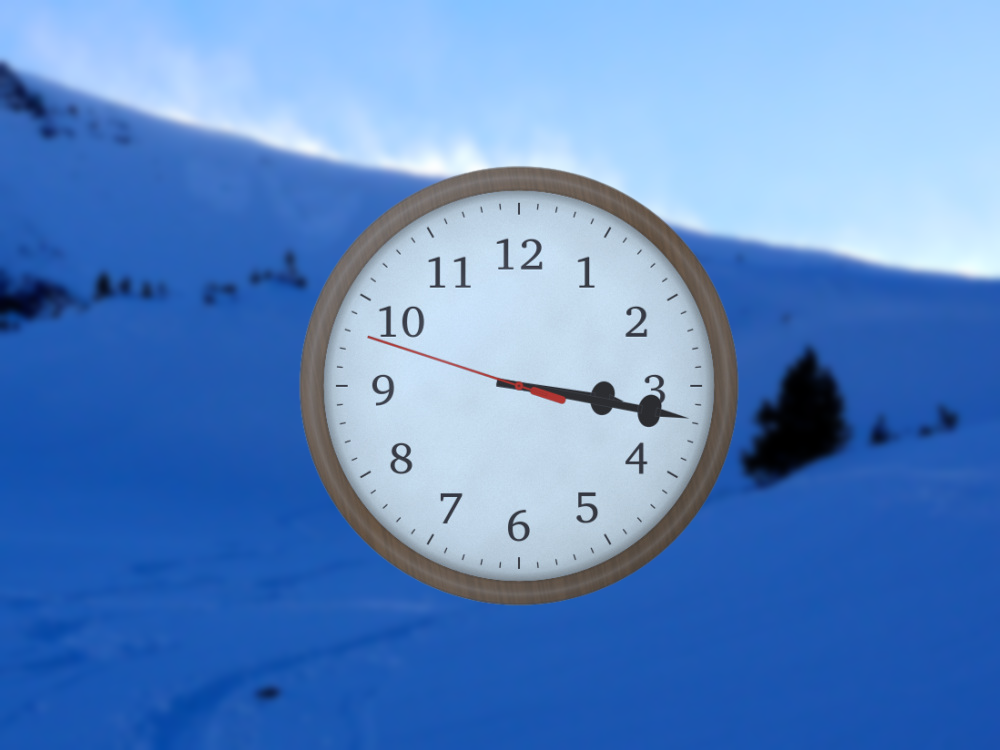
3.16.48
